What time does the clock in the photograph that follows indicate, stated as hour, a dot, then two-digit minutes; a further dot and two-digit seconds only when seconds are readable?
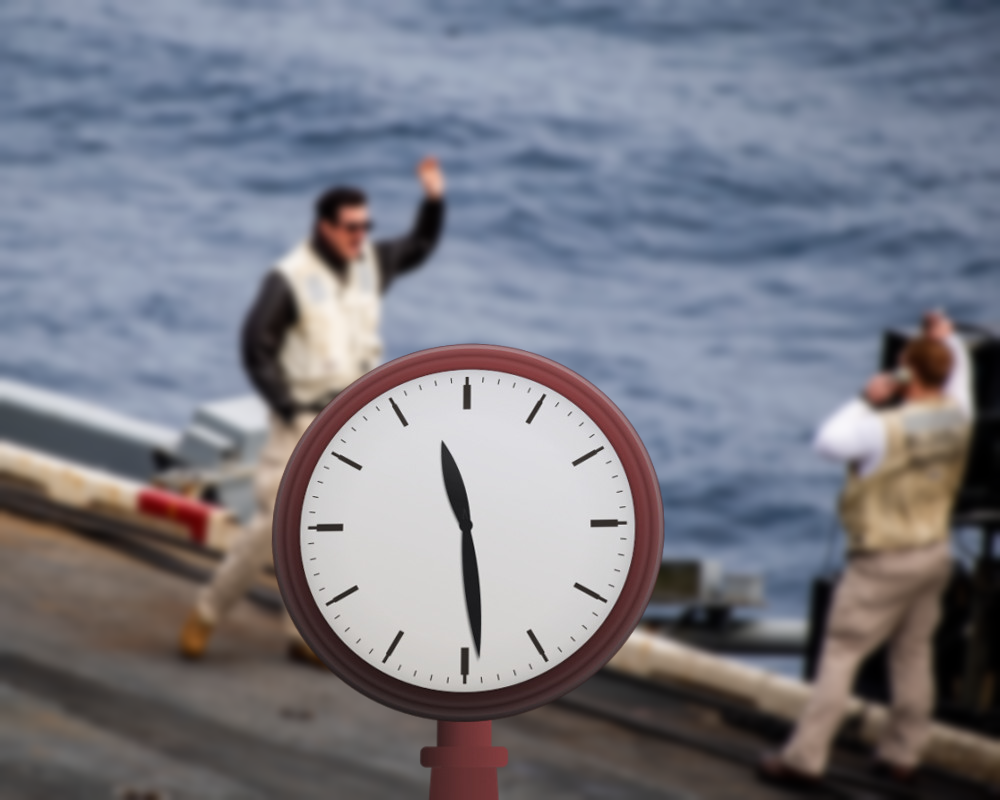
11.29
